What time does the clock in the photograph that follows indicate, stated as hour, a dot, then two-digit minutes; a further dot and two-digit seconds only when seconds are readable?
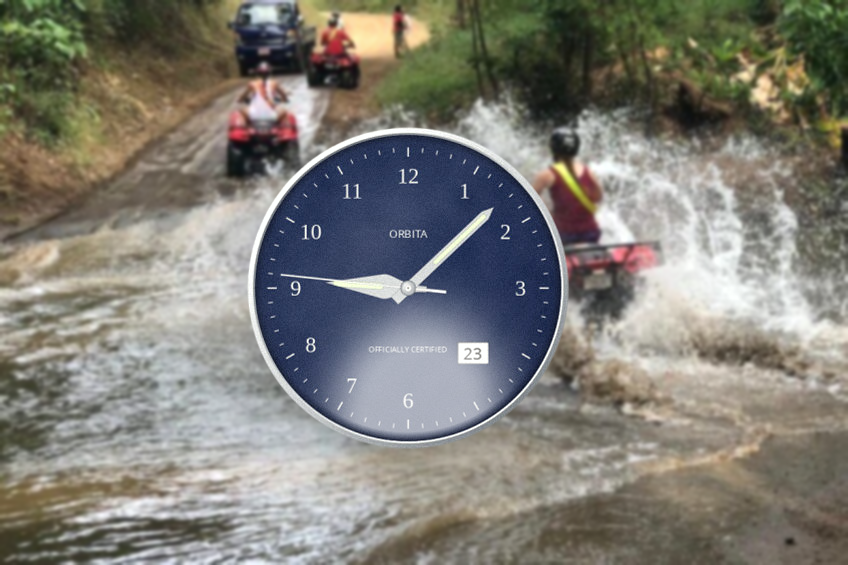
9.07.46
